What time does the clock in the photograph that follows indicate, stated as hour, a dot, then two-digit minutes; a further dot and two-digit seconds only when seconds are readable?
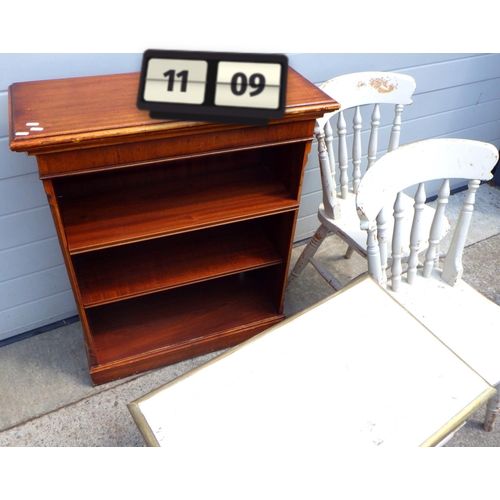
11.09
